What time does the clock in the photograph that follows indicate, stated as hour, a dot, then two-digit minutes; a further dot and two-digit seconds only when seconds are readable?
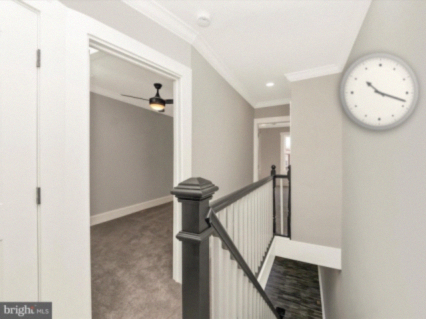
10.18
